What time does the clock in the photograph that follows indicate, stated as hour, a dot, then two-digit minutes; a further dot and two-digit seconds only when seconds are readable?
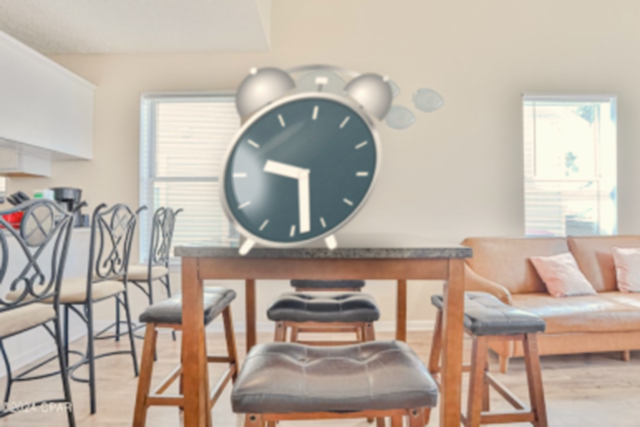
9.28
